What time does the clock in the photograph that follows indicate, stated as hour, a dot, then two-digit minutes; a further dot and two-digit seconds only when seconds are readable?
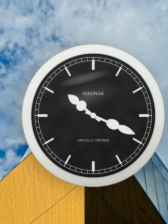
10.19
